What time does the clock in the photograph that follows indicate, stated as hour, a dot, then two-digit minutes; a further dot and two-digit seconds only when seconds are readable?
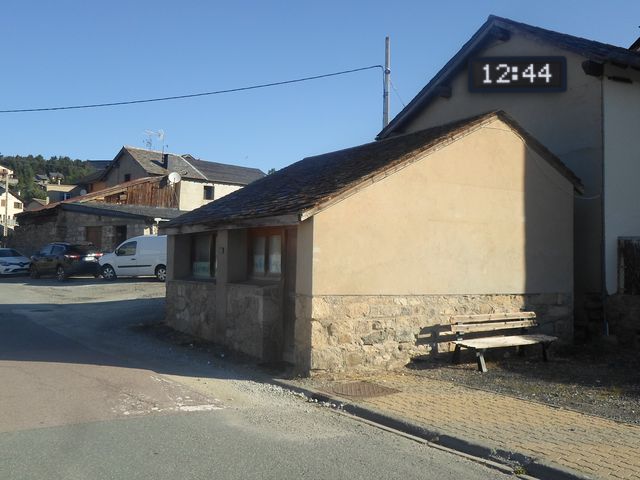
12.44
